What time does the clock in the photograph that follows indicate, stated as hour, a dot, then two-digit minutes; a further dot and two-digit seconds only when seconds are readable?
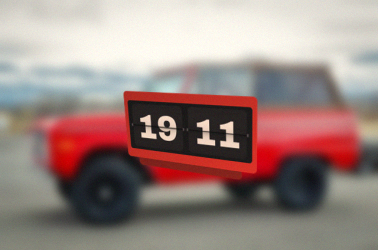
19.11
